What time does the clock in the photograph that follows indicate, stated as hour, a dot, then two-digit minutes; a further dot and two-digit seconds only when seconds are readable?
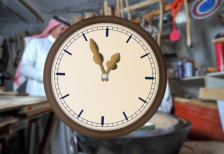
12.56
